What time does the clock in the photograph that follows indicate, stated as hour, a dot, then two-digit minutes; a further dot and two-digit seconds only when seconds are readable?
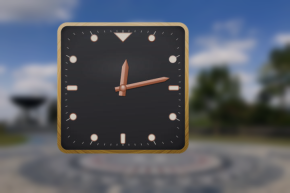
12.13
